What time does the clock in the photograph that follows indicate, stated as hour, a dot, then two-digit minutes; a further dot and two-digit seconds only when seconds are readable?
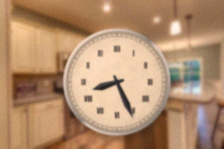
8.26
